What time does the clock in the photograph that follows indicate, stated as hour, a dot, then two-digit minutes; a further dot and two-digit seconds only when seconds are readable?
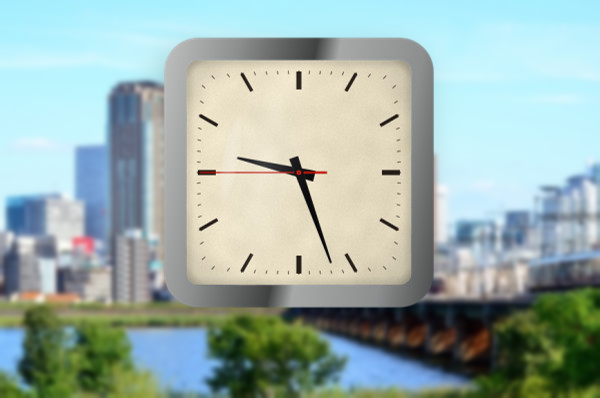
9.26.45
